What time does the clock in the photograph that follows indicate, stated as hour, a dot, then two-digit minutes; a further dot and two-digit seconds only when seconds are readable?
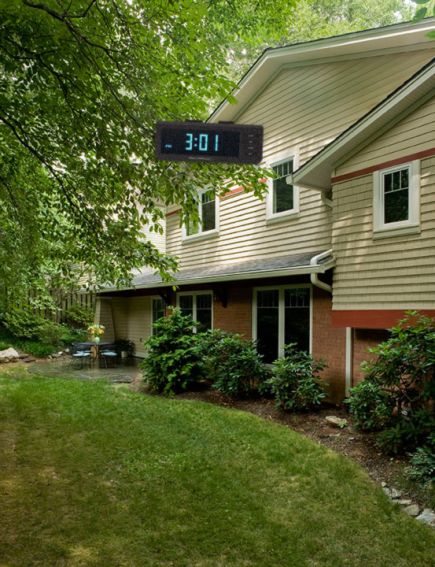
3.01
